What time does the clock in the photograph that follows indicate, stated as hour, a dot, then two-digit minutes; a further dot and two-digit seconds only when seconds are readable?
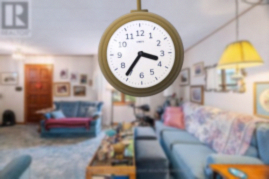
3.36
